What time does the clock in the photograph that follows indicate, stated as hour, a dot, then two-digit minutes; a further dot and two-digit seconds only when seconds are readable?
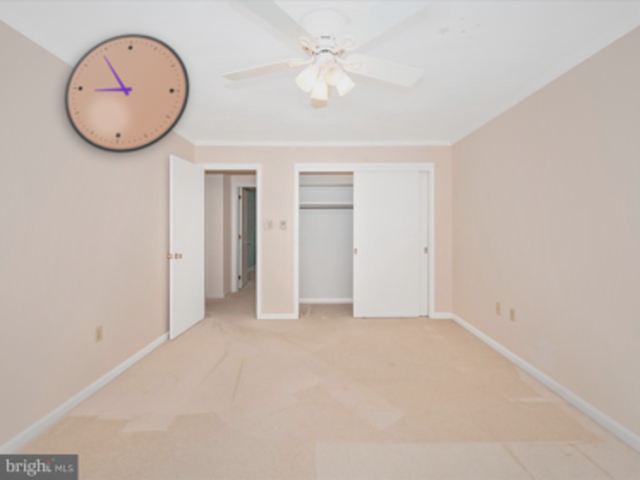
8.54
